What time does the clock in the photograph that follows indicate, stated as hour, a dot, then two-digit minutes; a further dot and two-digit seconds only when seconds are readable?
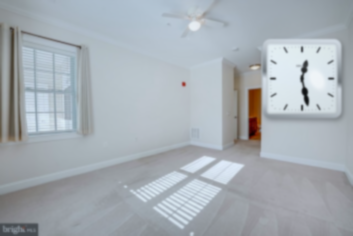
12.28
